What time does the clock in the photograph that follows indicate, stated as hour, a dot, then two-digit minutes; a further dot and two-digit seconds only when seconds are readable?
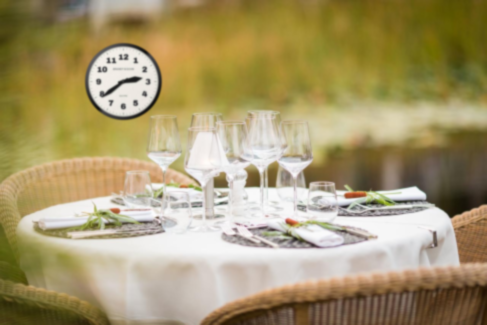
2.39
